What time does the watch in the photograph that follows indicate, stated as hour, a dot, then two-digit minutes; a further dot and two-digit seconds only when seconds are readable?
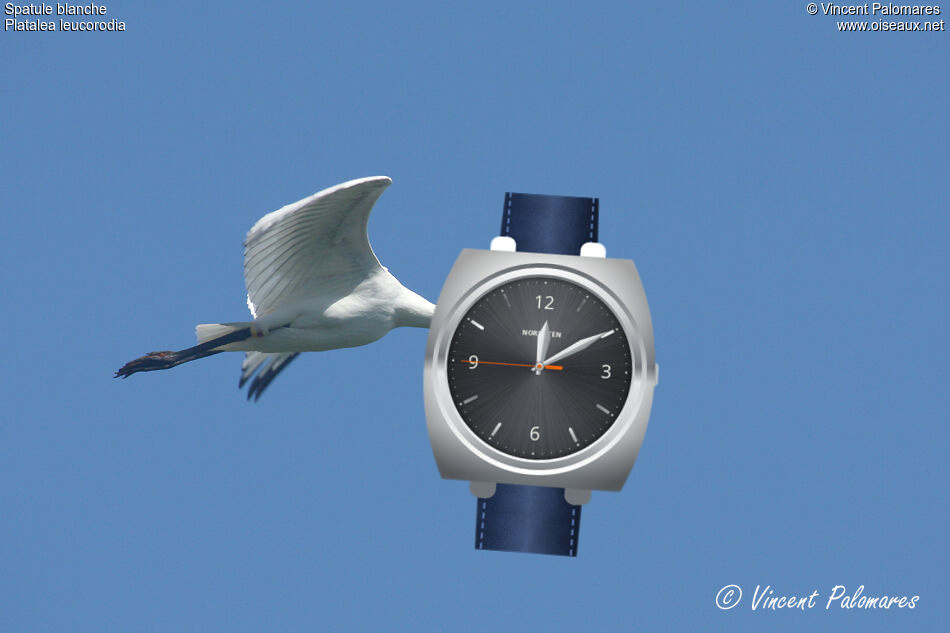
12.09.45
